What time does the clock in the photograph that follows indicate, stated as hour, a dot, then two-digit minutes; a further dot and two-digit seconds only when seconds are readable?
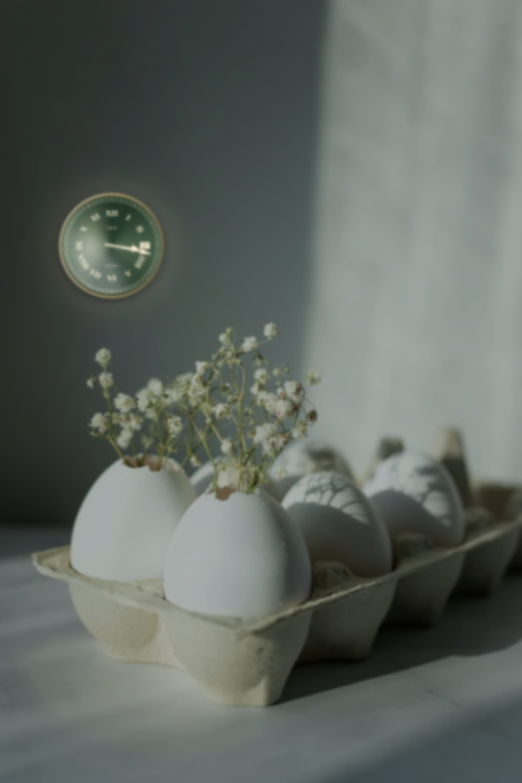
3.17
